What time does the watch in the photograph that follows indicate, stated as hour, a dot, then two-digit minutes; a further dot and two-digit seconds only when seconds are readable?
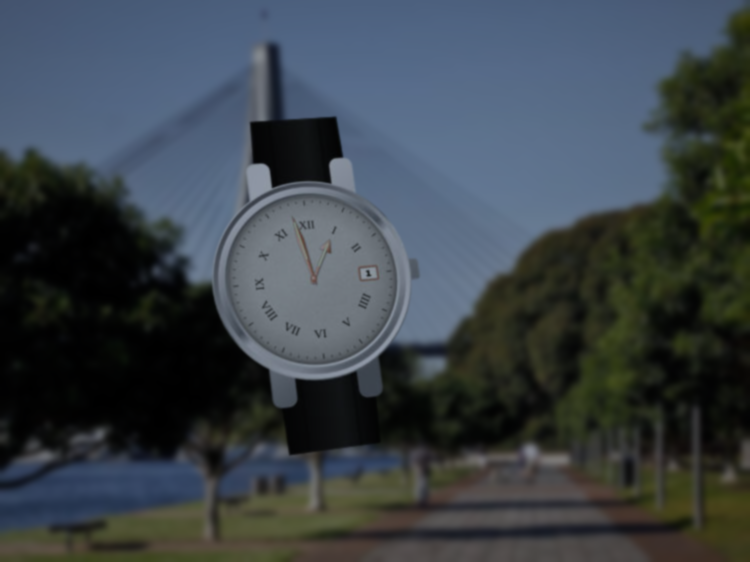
12.58
